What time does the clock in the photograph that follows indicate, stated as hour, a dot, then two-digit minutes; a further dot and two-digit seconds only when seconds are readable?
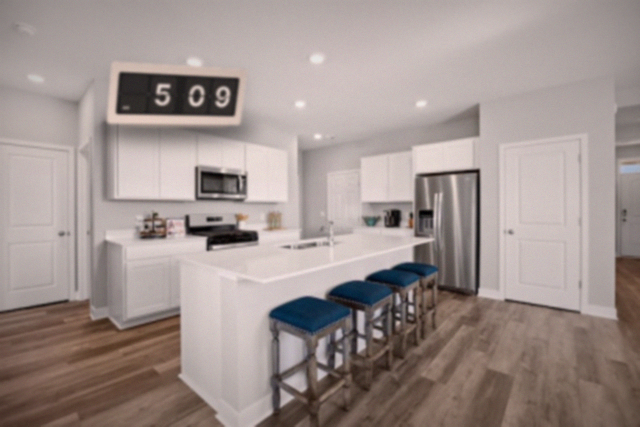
5.09
